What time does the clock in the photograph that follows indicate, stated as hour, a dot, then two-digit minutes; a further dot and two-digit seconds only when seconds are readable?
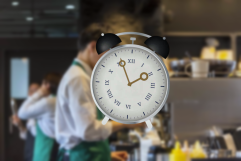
1.56
